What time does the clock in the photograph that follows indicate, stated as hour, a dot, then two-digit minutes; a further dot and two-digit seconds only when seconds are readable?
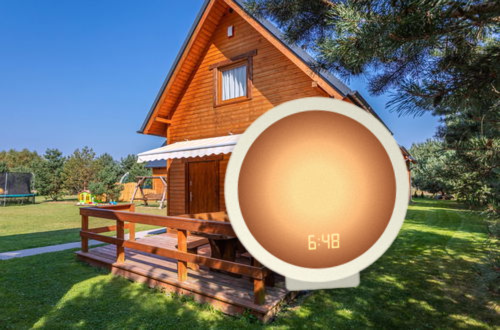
6.48
